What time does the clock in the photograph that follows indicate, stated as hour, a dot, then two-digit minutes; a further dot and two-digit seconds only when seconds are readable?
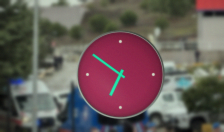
6.51
